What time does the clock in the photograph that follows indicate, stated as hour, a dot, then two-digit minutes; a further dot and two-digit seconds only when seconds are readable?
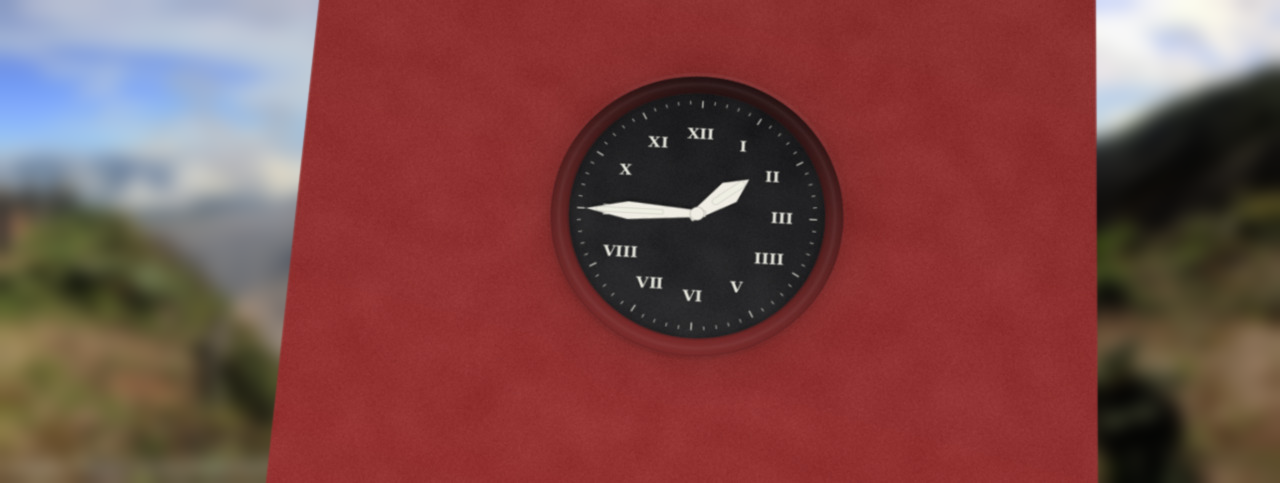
1.45
